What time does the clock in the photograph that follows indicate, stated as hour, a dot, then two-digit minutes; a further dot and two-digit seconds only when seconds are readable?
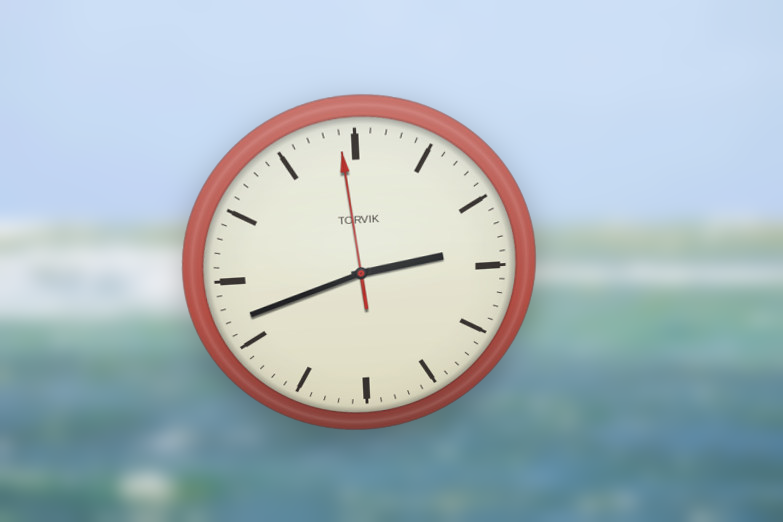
2.41.59
